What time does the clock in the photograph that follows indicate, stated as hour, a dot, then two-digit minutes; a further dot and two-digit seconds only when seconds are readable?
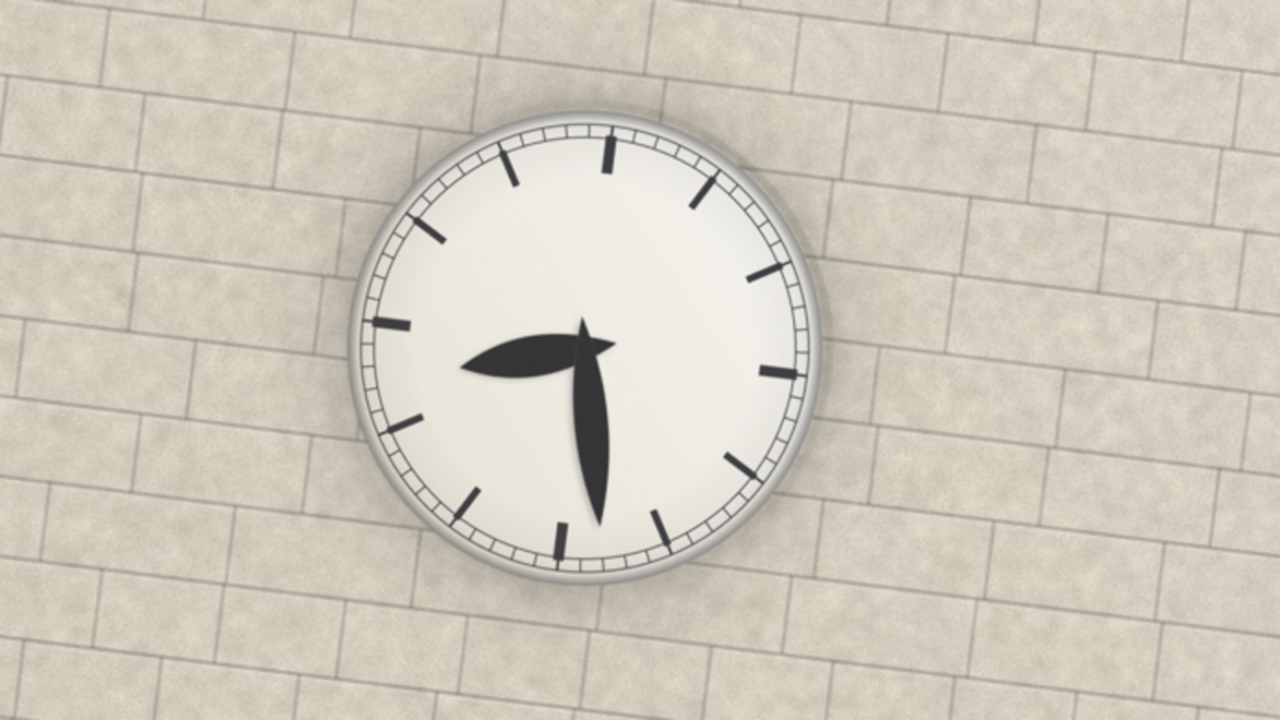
8.28
